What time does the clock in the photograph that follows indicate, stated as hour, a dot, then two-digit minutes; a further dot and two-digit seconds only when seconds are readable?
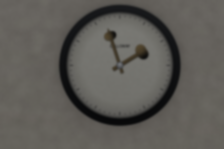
1.57
